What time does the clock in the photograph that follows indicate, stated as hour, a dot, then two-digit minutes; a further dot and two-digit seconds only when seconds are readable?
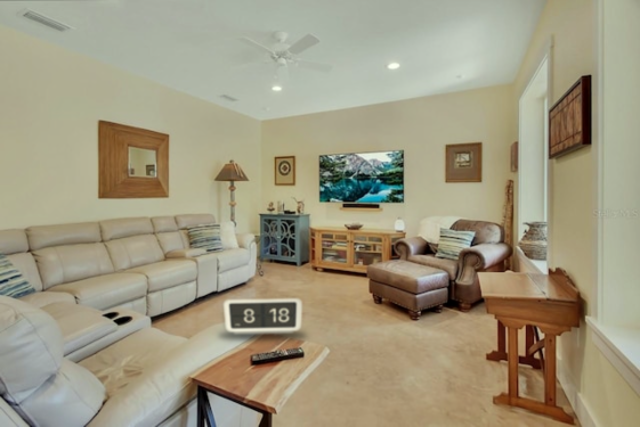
8.18
